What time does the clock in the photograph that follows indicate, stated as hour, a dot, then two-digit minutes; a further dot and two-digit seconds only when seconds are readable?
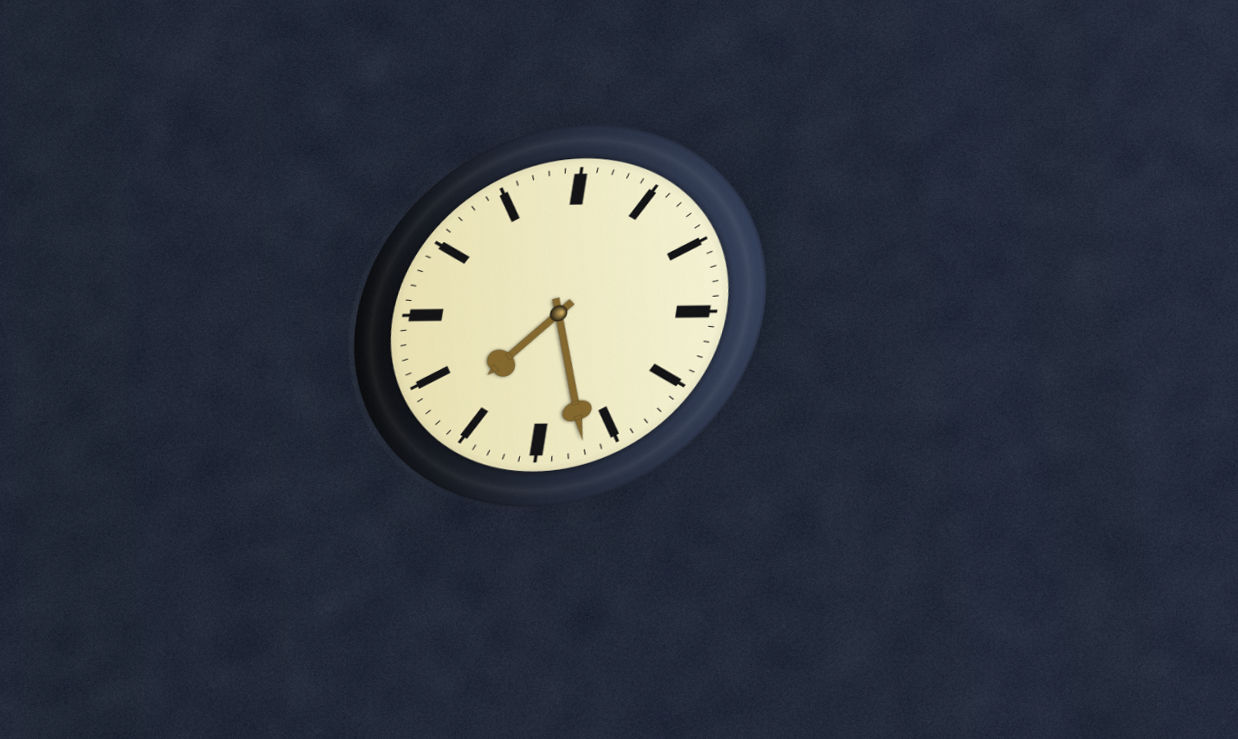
7.27
